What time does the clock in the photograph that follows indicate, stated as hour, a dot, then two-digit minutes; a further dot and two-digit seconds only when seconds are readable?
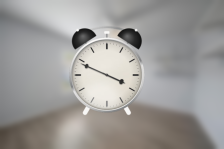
3.49
